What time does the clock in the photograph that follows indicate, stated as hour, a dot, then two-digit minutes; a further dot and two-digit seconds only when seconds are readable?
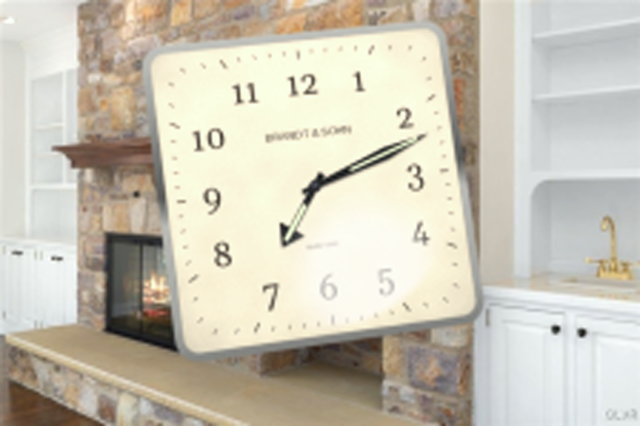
7.12
